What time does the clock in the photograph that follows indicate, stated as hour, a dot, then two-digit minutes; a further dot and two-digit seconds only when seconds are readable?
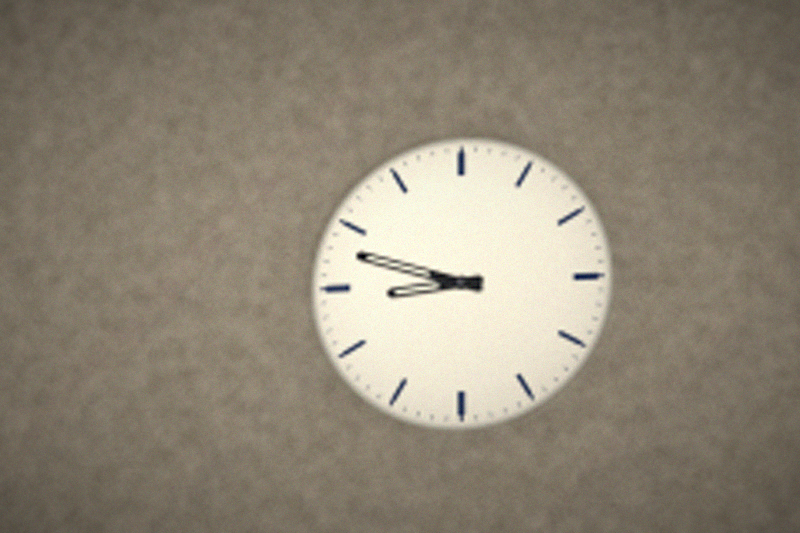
8.48
